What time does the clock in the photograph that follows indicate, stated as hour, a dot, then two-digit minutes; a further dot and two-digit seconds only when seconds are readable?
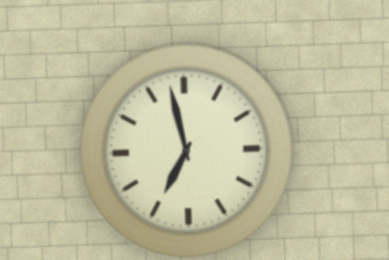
6.58
